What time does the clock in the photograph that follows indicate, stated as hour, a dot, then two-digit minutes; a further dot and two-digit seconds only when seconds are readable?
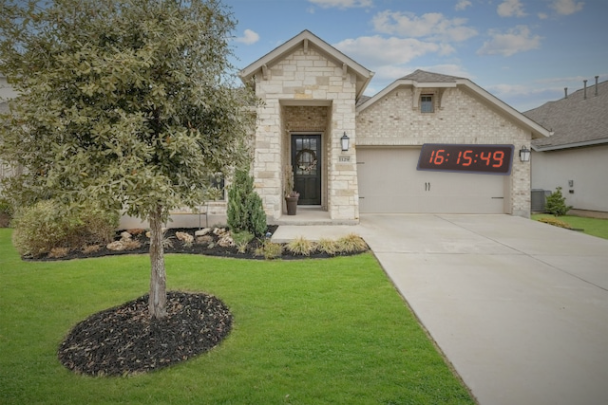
16.15.49
